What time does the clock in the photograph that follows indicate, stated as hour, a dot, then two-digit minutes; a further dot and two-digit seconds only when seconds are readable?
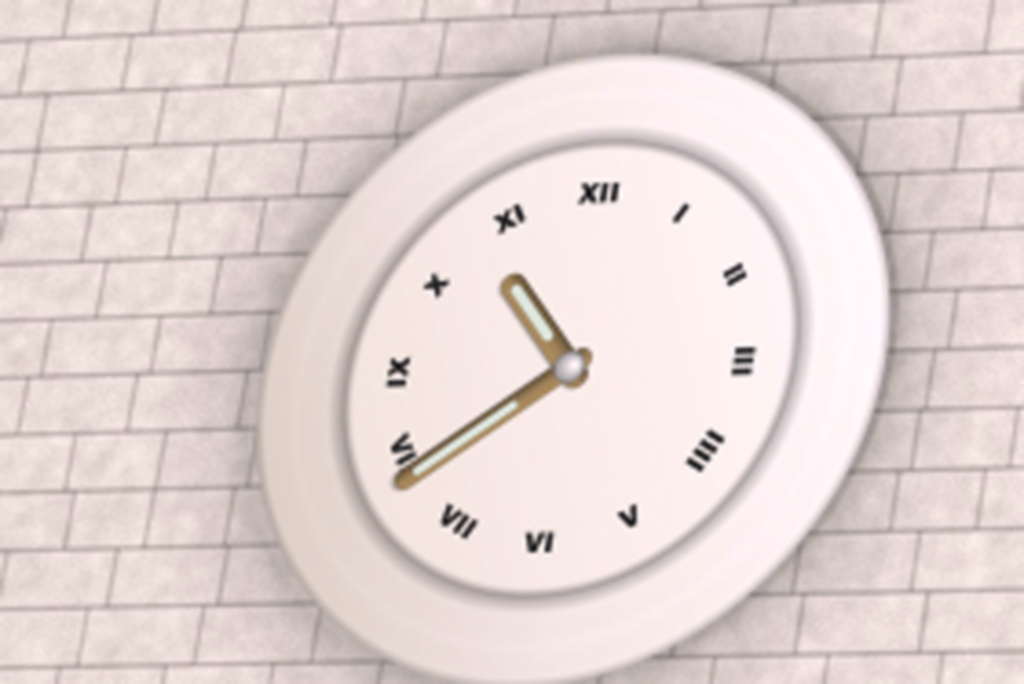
10.39
